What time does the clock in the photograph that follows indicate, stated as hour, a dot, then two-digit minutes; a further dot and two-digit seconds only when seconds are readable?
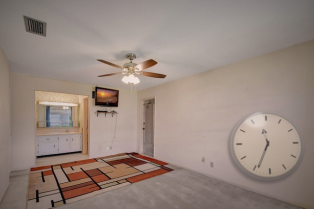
11.34
